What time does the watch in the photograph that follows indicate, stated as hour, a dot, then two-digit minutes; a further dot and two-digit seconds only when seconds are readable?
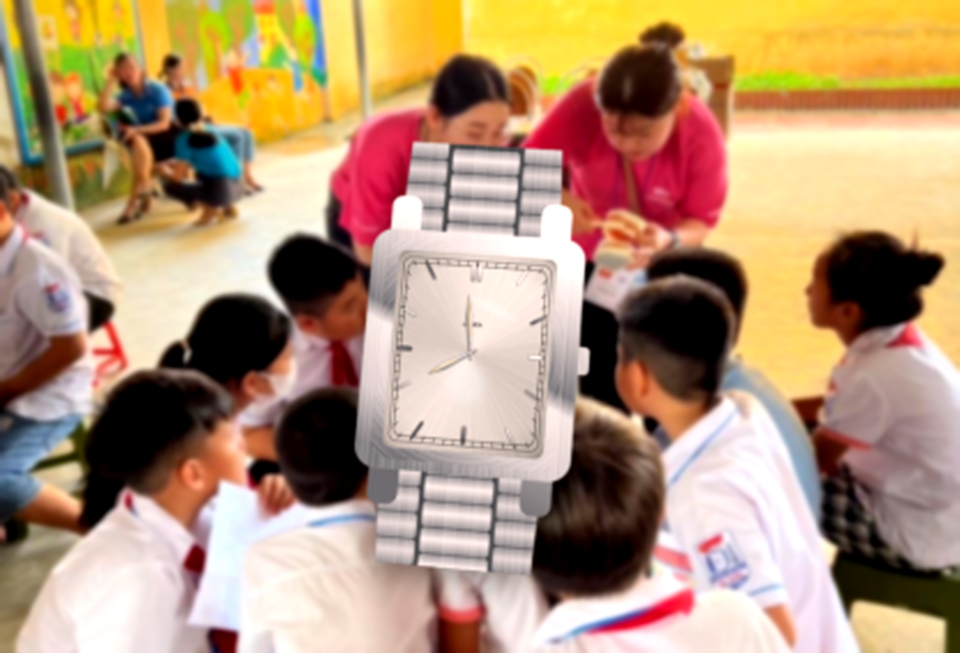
7.59
